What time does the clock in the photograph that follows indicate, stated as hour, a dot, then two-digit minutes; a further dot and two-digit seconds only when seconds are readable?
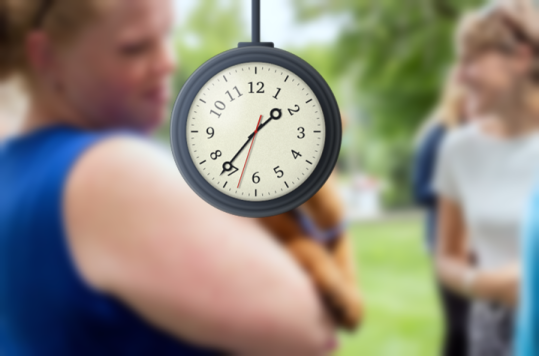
1.36.33
